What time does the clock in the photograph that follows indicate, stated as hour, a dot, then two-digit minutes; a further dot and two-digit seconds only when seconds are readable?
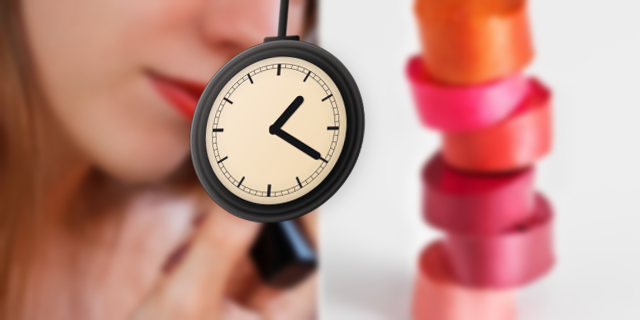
1.20
